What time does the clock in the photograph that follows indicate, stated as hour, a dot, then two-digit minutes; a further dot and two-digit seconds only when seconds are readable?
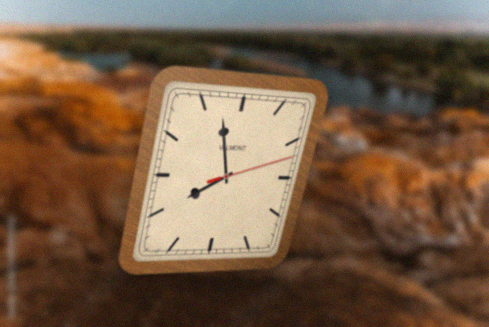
7.57.12
